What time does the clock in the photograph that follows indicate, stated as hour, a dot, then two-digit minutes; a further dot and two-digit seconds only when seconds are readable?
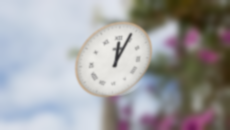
12.04
